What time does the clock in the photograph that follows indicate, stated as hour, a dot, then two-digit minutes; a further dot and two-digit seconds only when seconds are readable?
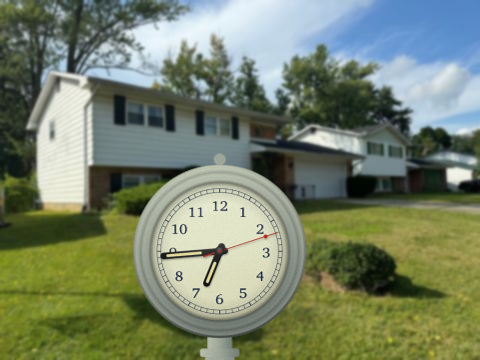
6.44.12
